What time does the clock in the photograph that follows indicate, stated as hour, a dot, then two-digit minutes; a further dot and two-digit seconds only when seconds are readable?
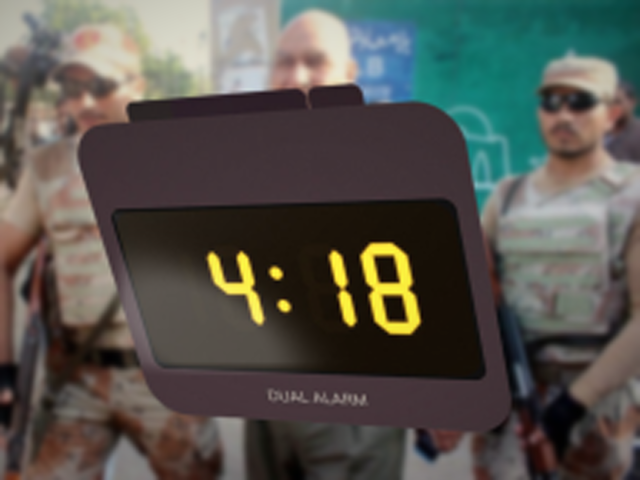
4.18
